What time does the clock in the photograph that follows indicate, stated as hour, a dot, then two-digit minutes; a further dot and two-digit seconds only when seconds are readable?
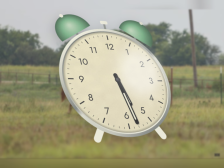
5.28
